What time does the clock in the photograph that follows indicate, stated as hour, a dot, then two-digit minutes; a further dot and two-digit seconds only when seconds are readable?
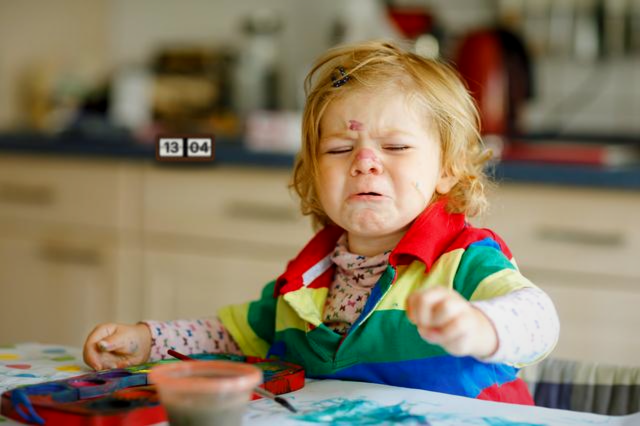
13.04
